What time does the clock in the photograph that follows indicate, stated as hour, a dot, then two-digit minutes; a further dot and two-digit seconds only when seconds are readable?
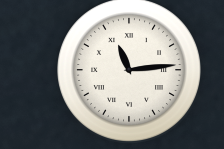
11.14
